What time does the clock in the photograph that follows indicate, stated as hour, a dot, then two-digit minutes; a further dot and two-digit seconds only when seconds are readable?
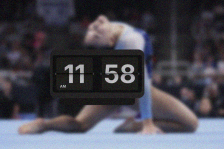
11.58
